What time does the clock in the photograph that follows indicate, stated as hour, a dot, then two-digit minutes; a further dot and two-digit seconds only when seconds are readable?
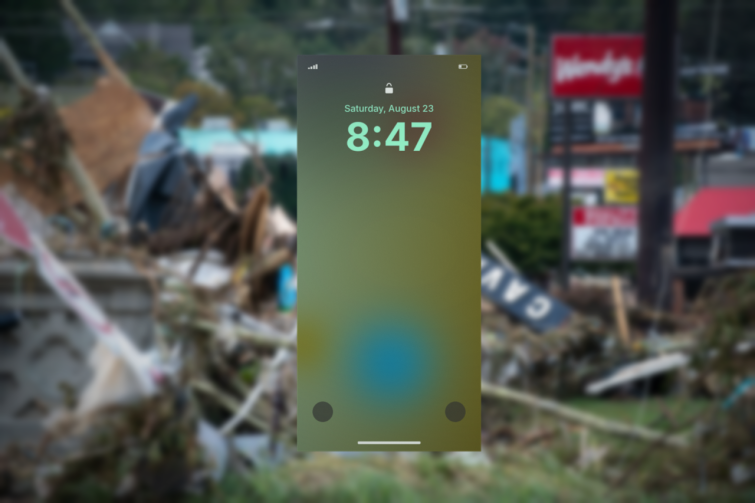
8.47
